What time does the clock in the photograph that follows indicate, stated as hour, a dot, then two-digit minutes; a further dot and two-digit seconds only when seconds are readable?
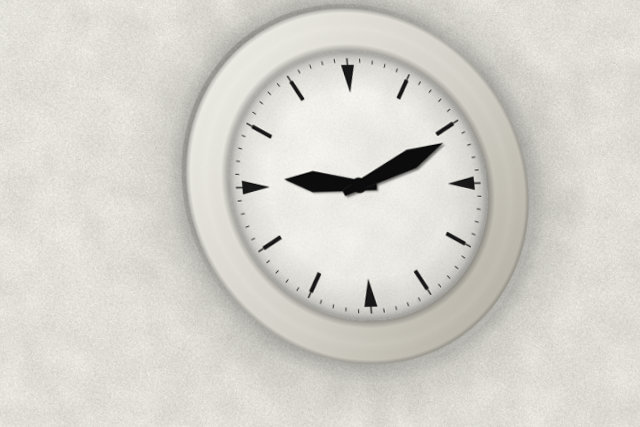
9.11
